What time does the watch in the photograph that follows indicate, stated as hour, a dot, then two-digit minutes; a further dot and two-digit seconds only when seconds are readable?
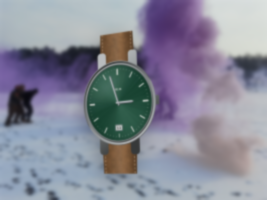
2.57
